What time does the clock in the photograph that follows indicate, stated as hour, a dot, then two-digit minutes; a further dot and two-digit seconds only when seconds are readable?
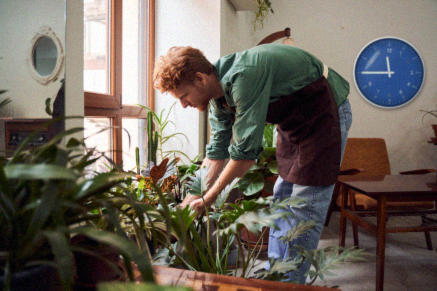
11.45
